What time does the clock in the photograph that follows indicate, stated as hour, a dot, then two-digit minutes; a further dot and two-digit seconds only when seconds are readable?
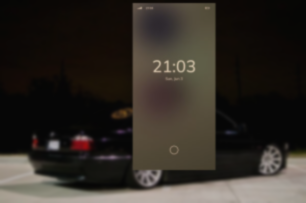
21.03
